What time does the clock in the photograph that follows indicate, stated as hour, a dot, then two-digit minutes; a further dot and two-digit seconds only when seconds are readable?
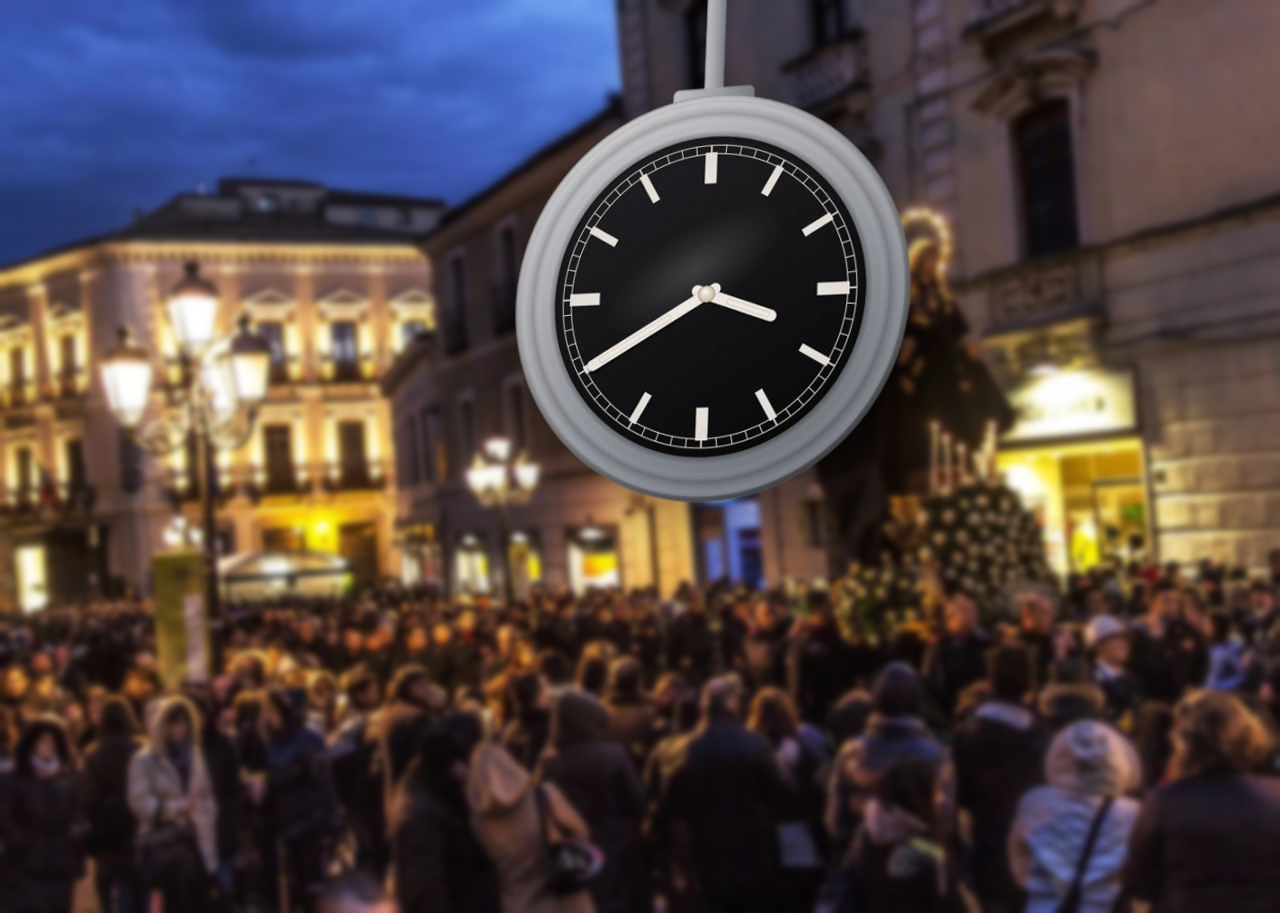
3.40
